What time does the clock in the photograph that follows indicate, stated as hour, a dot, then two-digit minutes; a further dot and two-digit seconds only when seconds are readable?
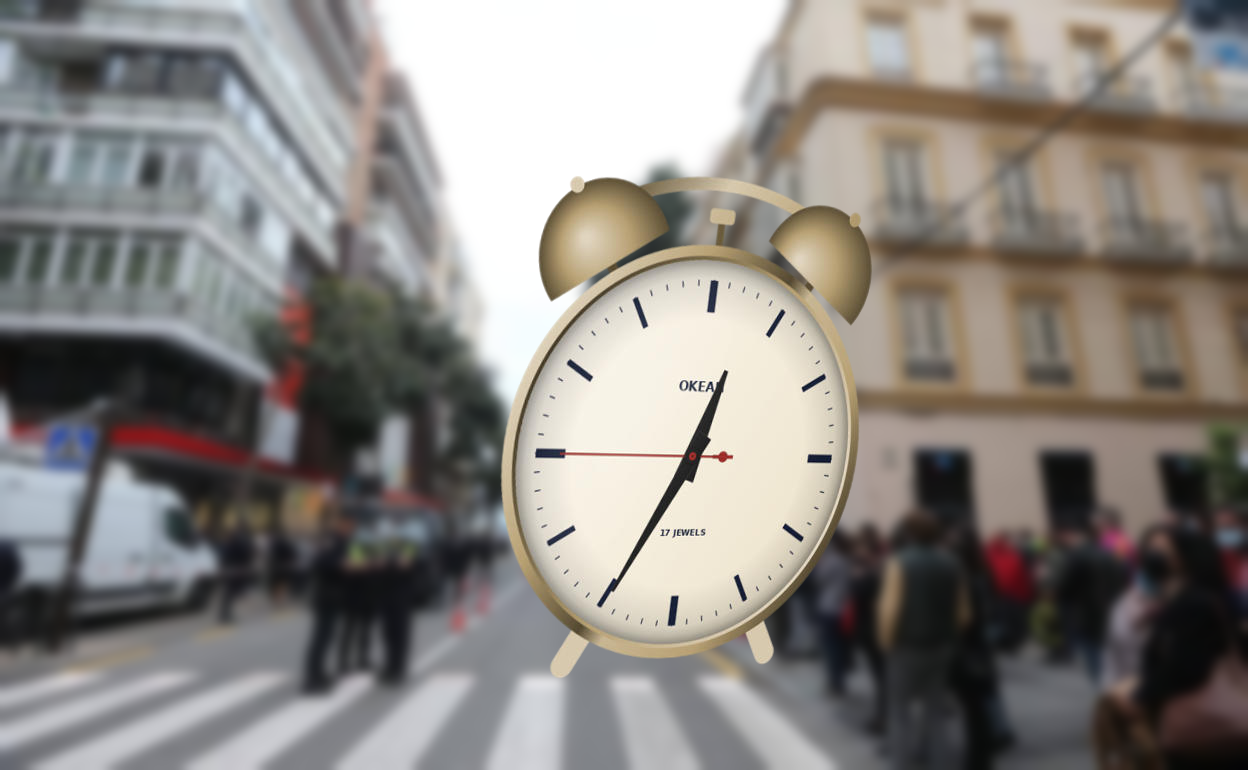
12.34.45
